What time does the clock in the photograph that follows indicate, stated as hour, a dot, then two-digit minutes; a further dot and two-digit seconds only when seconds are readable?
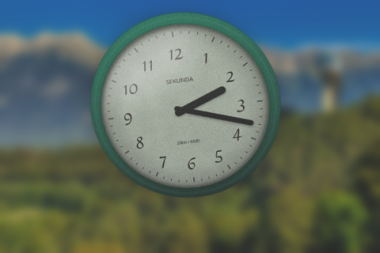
2.18
